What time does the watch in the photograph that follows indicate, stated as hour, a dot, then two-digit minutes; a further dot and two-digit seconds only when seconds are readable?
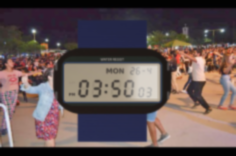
3.50.03
